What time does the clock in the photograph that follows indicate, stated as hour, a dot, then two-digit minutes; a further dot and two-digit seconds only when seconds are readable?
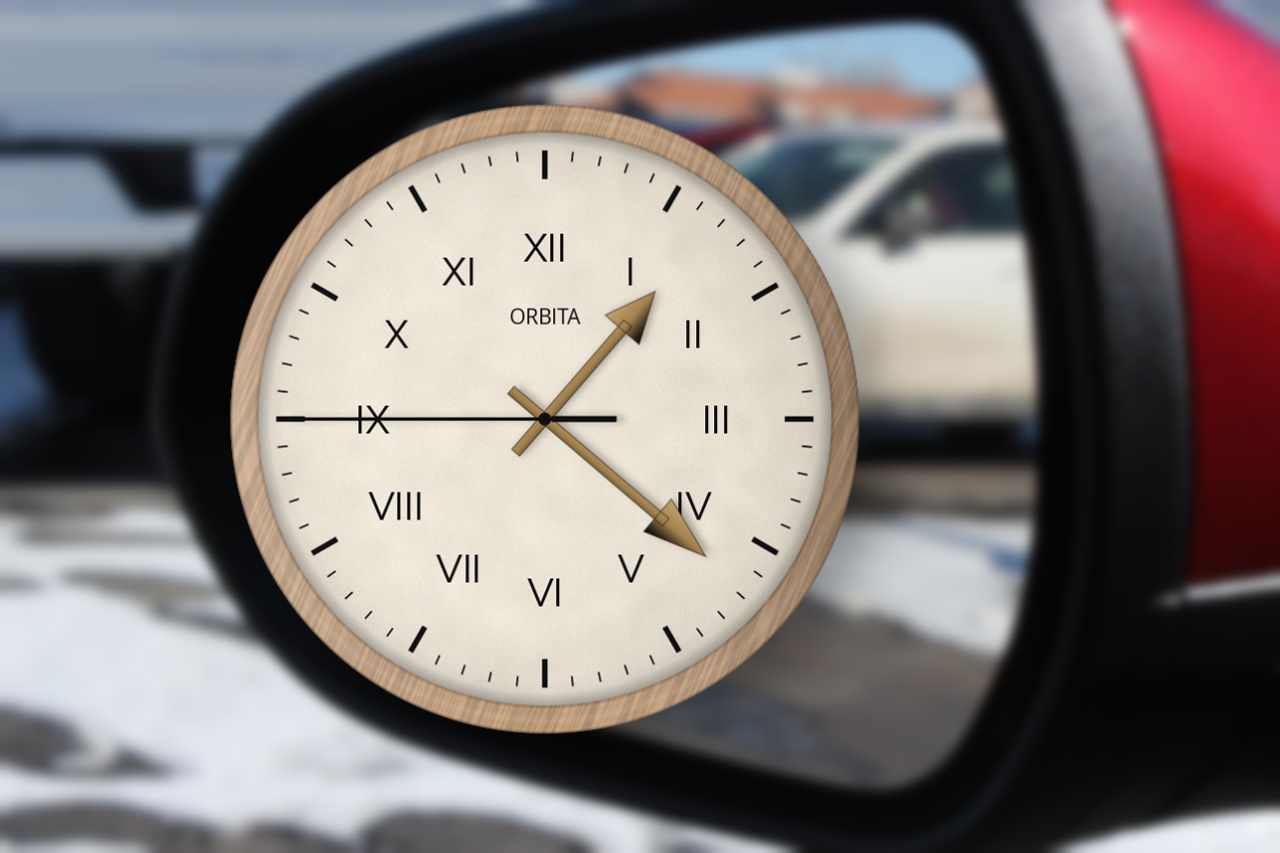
1.21.45
